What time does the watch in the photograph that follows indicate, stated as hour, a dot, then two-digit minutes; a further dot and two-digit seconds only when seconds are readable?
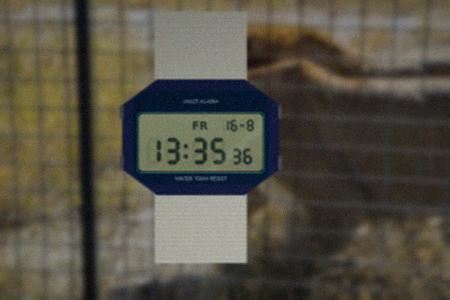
13.35.36
